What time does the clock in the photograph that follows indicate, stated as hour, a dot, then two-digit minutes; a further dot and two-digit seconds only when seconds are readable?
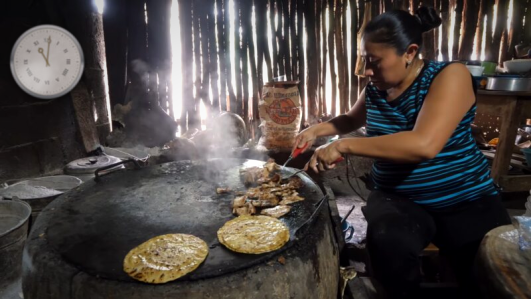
11.01
